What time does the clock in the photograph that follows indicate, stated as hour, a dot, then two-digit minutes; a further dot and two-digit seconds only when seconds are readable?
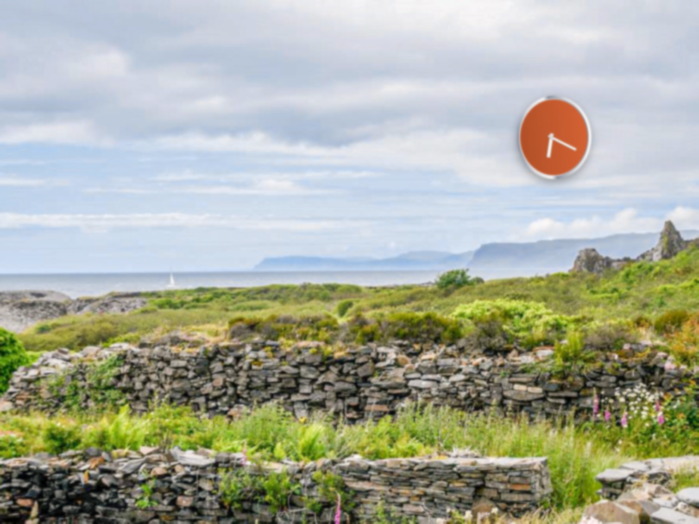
6.19
